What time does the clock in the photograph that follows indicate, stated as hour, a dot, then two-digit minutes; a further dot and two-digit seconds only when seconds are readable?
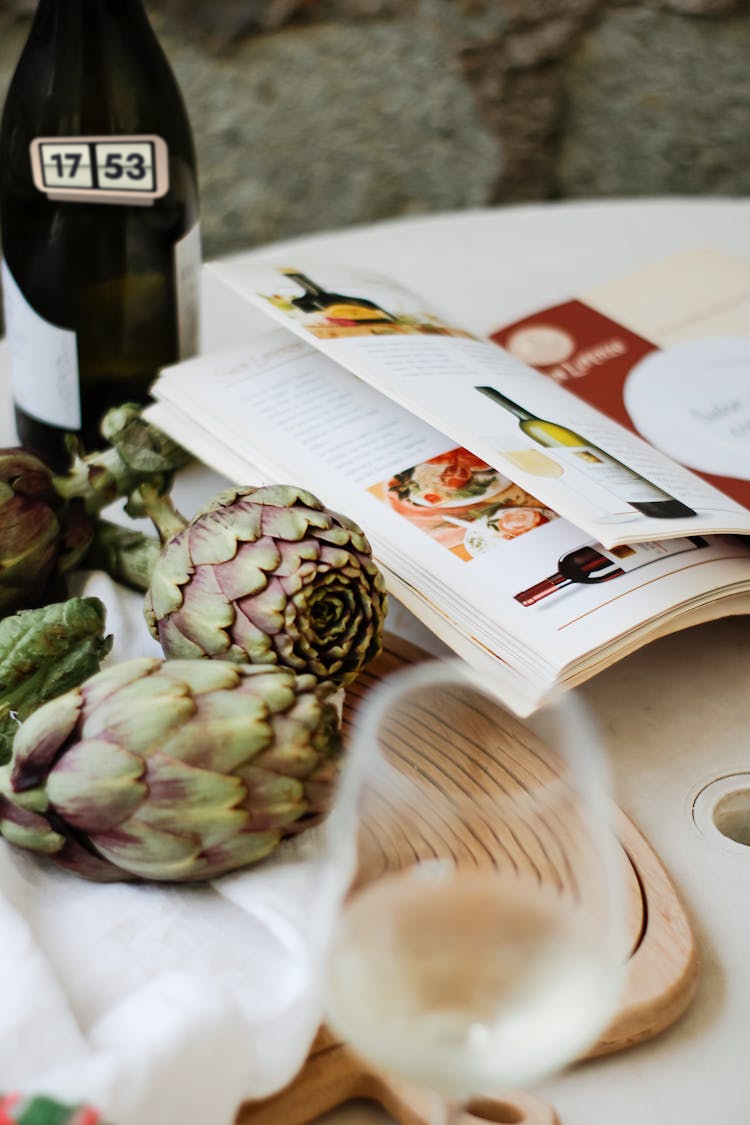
17.53
